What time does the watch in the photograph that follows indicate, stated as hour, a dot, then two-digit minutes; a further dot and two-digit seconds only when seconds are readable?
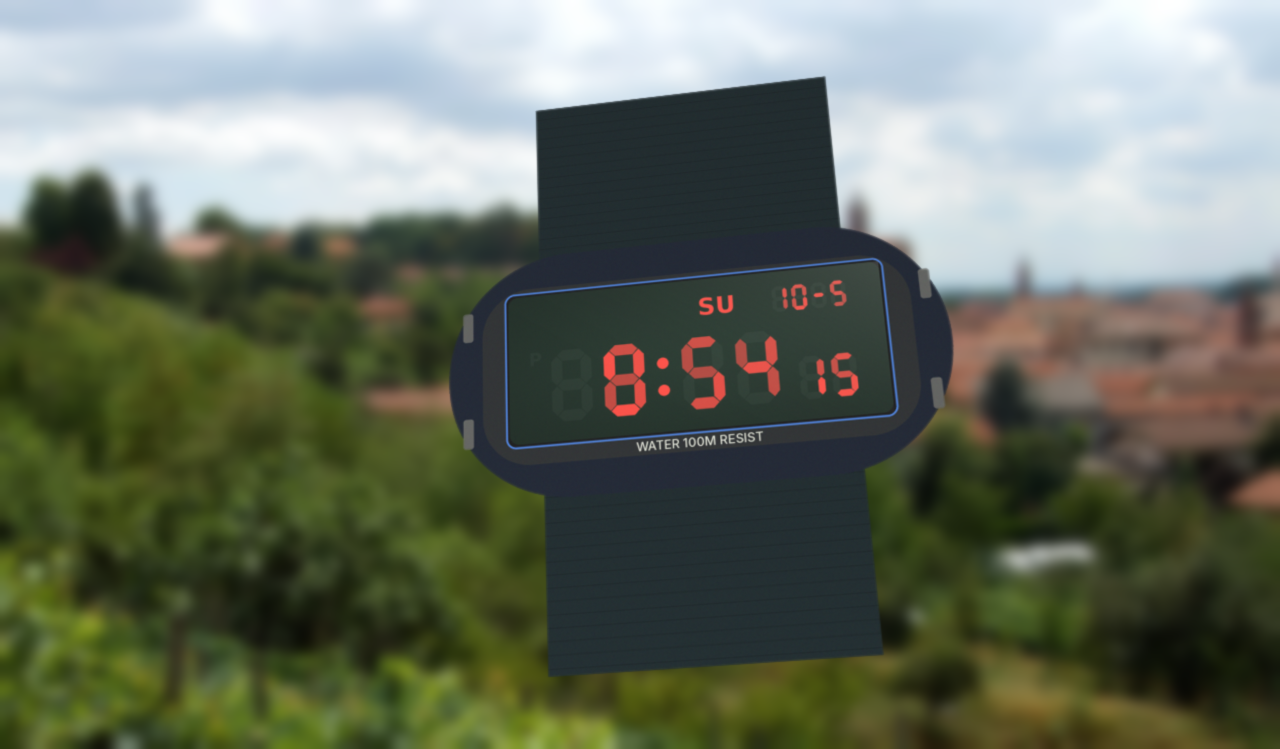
8.54.15
